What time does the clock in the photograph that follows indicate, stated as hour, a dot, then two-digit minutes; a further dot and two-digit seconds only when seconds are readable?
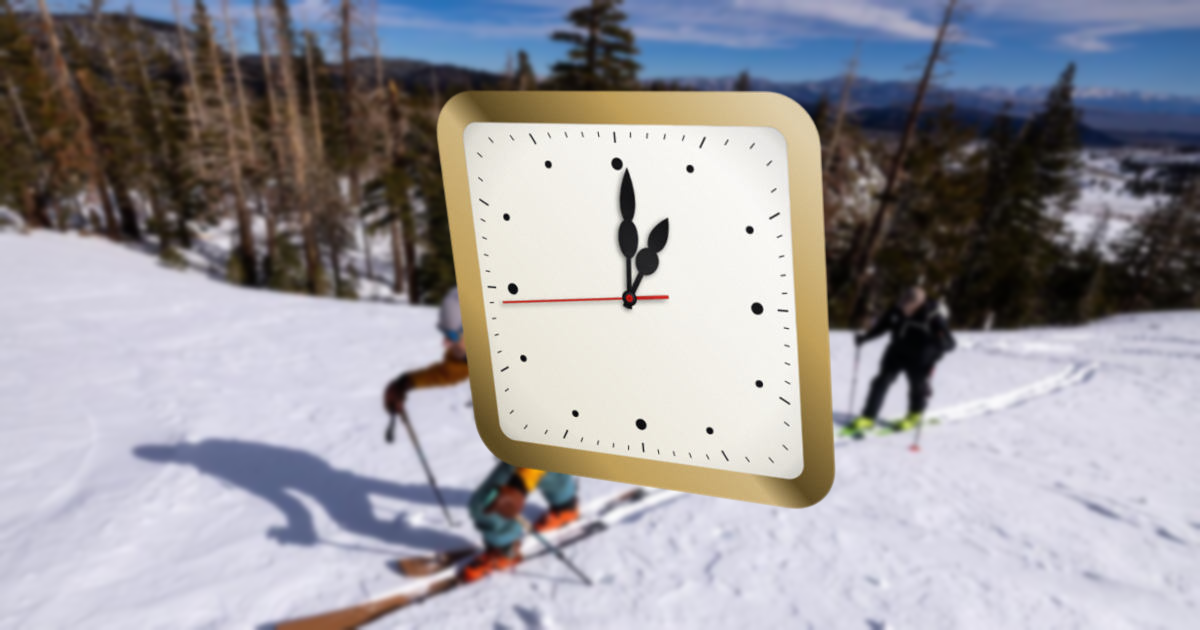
1.00.44
